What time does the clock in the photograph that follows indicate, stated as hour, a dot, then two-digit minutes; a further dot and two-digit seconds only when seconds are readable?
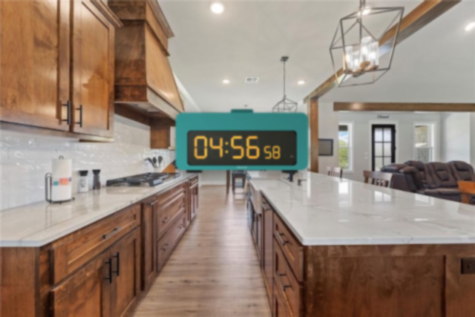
4.56.58
